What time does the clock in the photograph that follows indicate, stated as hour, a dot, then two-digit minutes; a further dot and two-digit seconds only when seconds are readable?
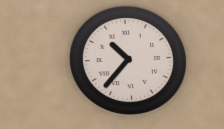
10.37
